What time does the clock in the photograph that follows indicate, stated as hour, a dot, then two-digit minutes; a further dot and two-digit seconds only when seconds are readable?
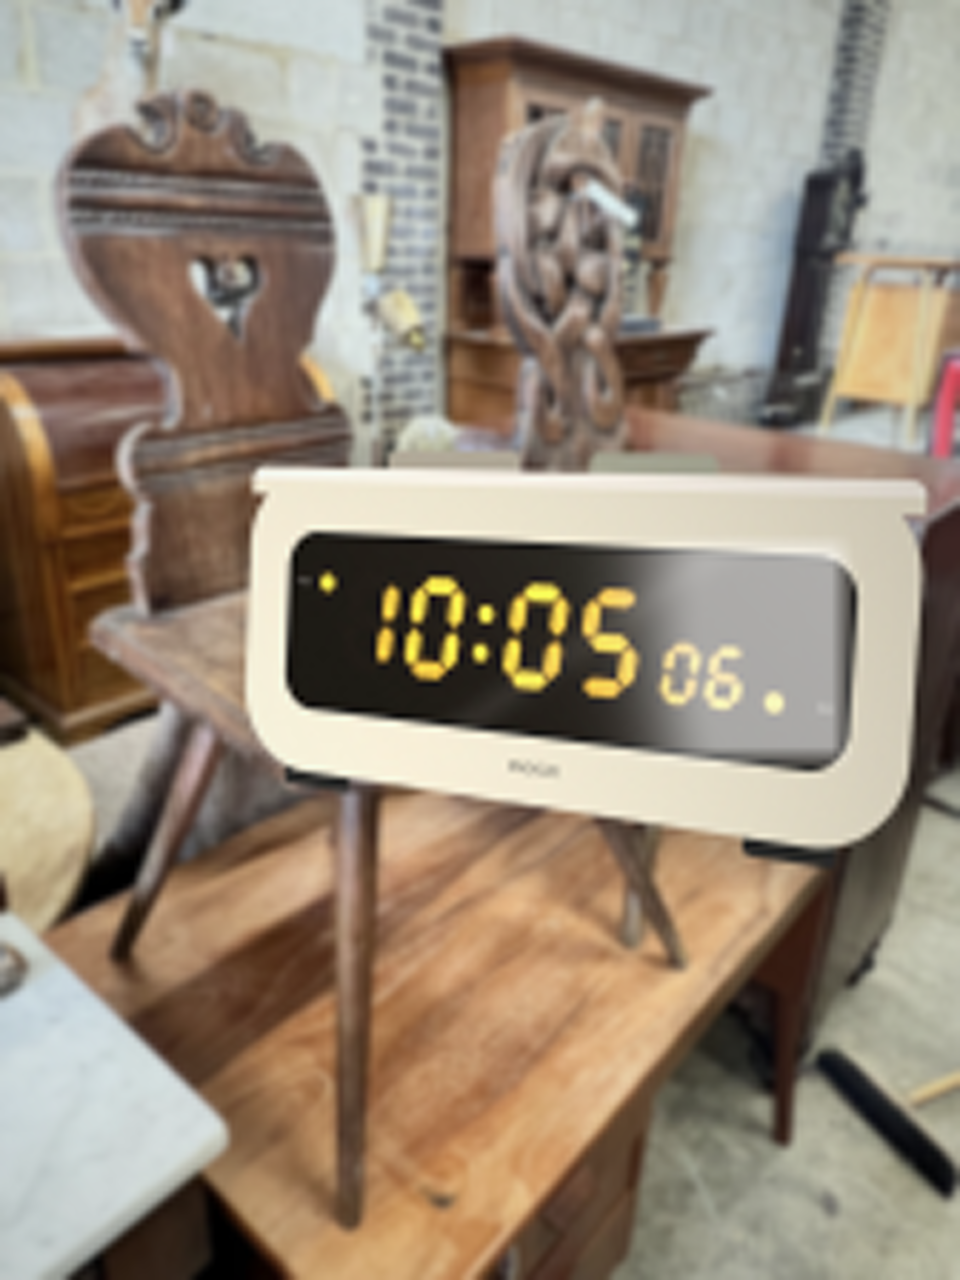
10.05.06
